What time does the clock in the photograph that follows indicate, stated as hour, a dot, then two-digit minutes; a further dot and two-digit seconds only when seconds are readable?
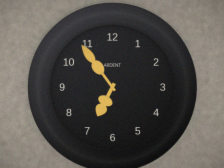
6.54
